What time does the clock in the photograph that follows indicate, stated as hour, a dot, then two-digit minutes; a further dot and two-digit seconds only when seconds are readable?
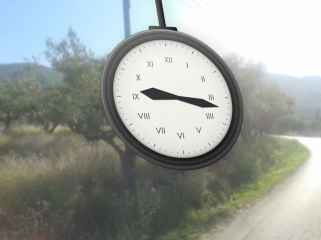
9.17
